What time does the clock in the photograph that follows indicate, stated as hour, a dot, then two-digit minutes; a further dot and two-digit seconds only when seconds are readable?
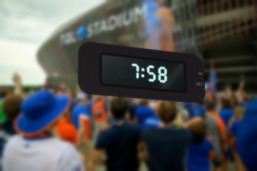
7.58
